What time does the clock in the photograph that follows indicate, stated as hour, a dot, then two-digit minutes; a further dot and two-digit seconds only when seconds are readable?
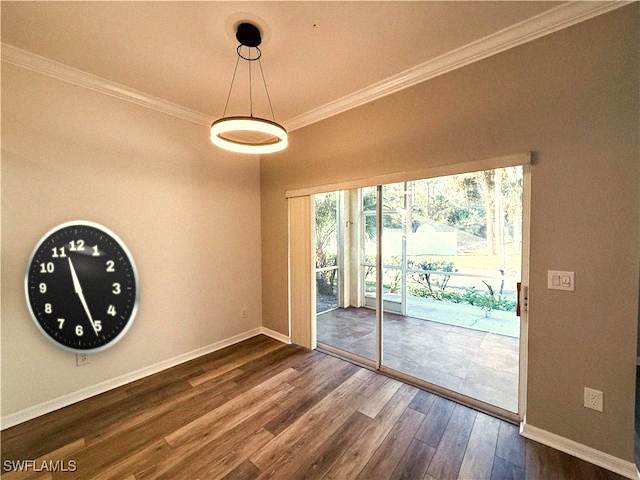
11.26
